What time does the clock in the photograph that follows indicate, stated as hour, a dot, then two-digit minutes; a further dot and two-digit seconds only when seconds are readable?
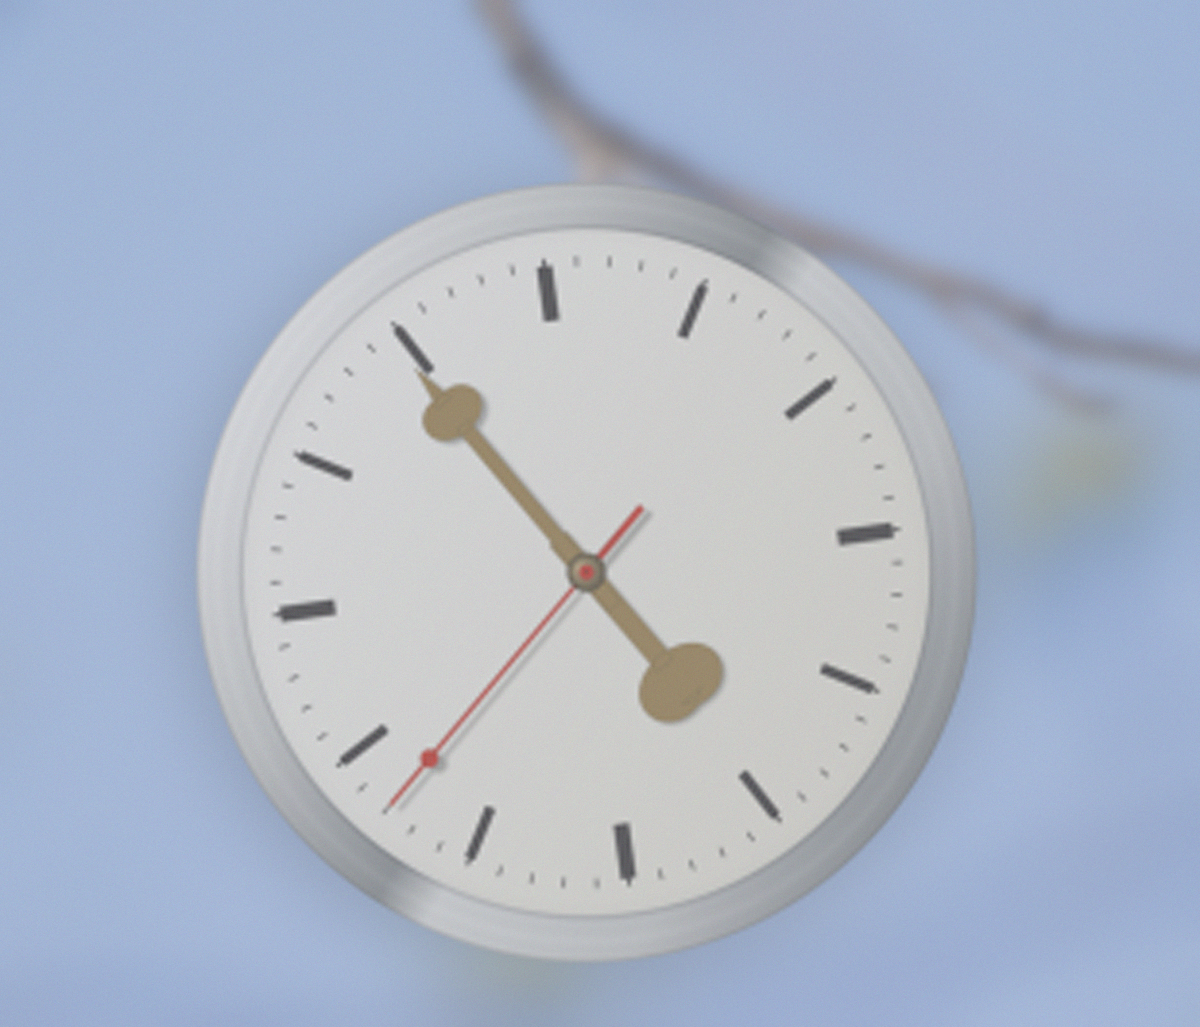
4.54.38
